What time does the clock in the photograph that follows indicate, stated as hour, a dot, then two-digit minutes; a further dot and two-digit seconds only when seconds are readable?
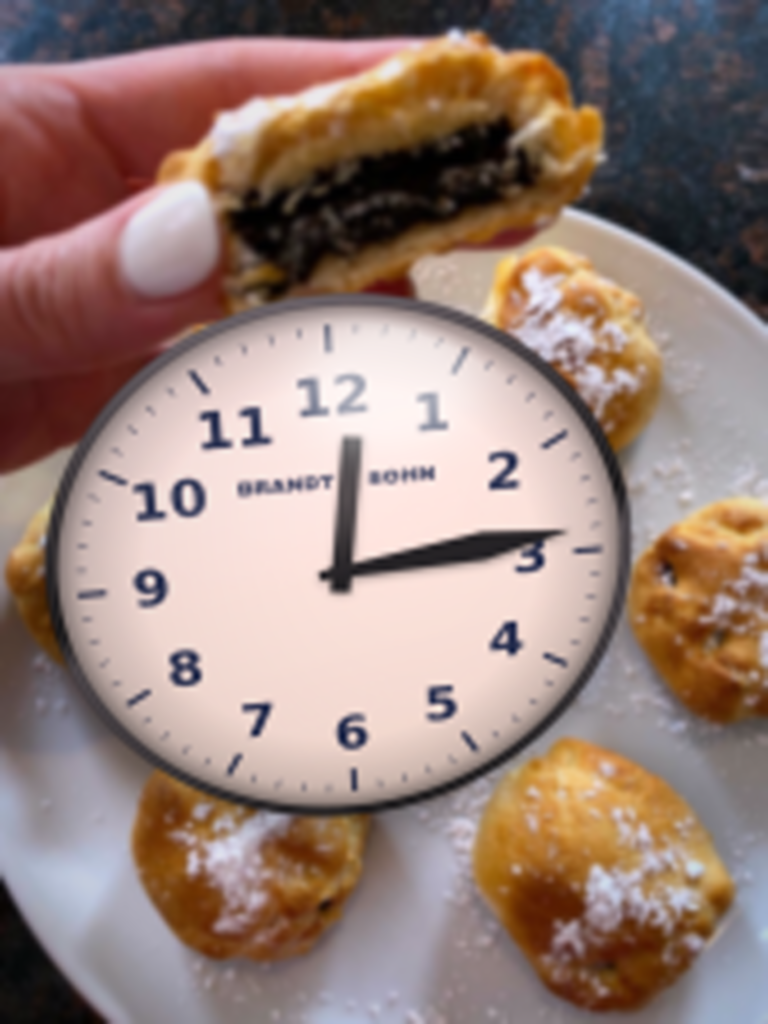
12.14
